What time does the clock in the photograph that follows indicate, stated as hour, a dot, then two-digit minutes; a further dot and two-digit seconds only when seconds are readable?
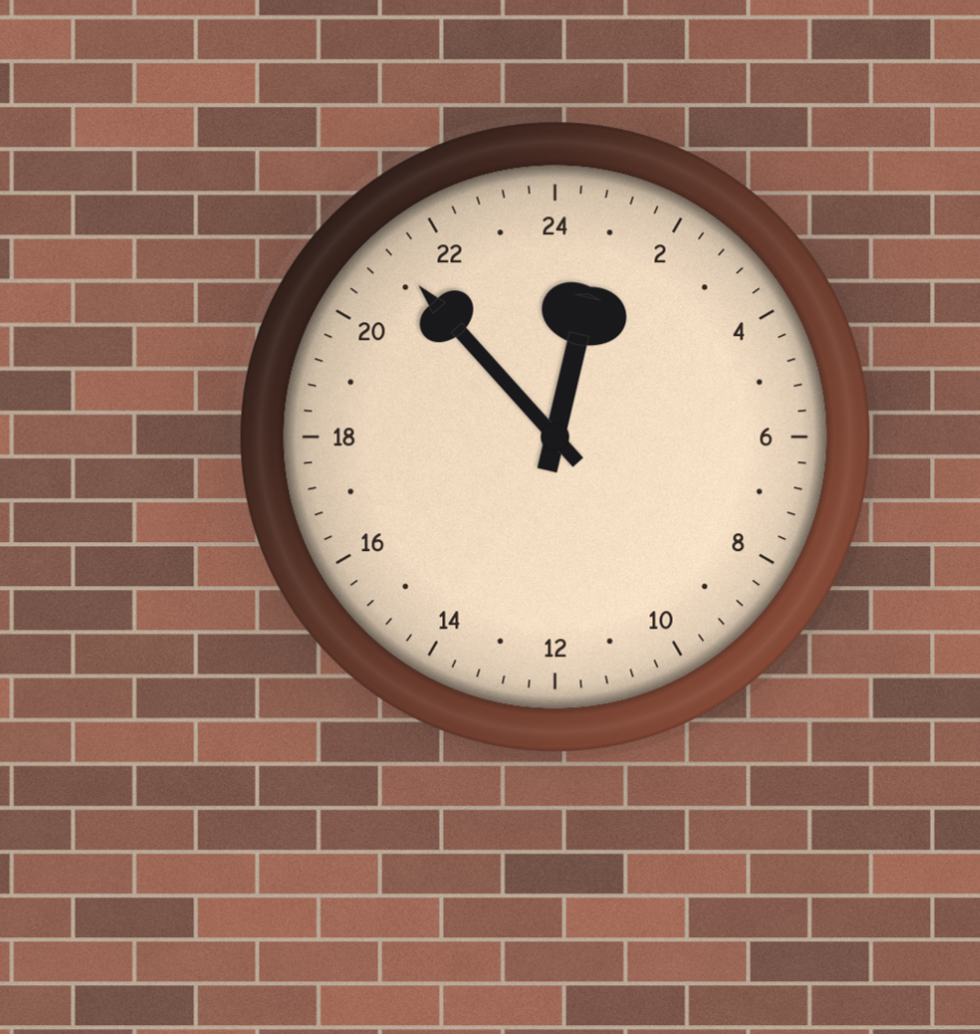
0.53
